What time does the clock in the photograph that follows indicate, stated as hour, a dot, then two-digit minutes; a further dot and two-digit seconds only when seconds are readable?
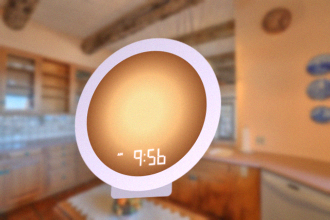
9.56
